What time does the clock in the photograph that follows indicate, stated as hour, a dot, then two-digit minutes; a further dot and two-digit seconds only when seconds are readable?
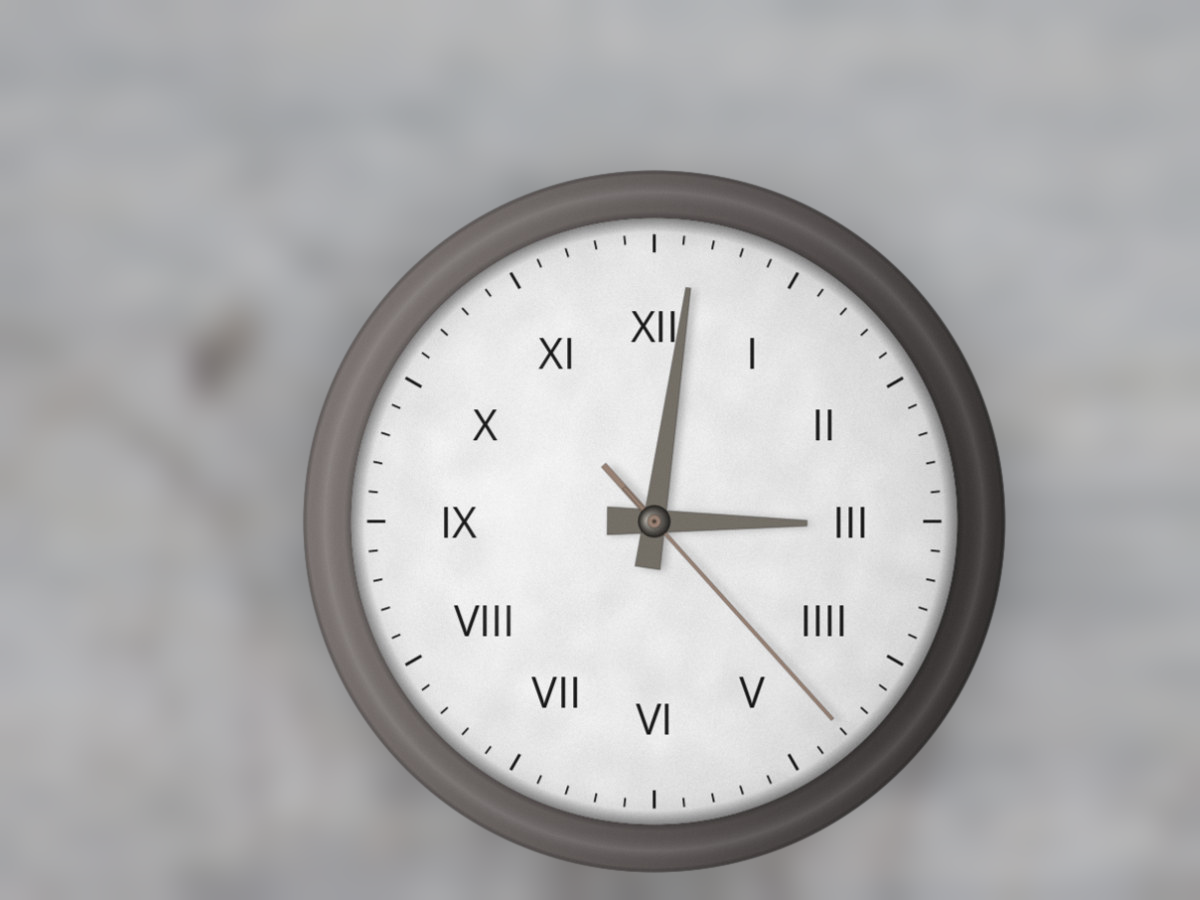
3.01.23
